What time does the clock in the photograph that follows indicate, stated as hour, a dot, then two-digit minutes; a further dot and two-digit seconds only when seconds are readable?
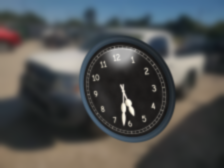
5.32
